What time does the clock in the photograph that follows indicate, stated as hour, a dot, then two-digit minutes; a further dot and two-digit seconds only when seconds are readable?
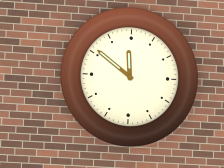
11.51
